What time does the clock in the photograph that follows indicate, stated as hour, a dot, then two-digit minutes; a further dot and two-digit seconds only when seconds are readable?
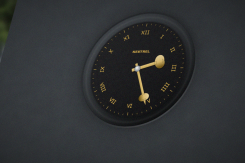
2.26
